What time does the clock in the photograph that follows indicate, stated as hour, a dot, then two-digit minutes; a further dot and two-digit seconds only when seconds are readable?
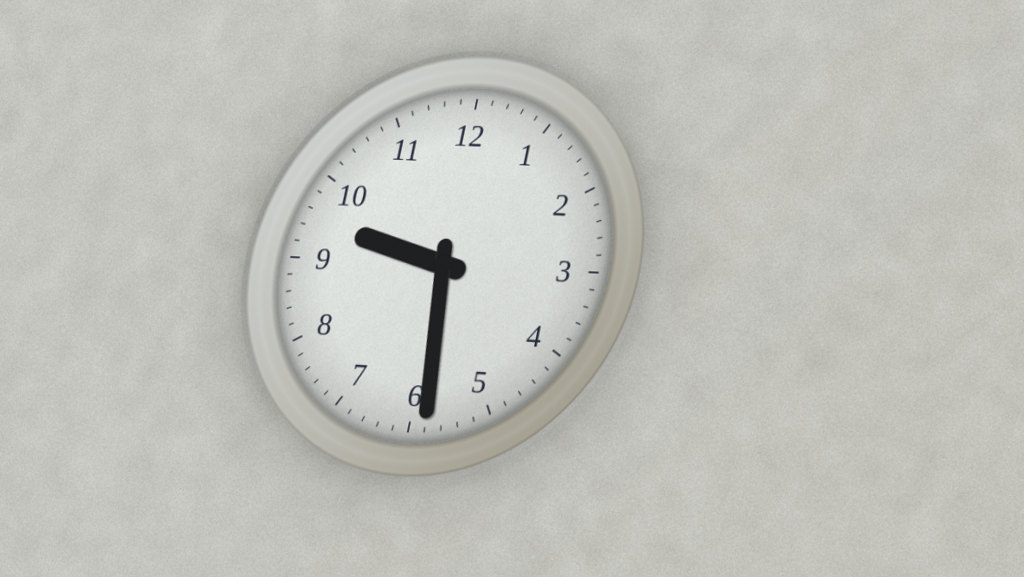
9.29
